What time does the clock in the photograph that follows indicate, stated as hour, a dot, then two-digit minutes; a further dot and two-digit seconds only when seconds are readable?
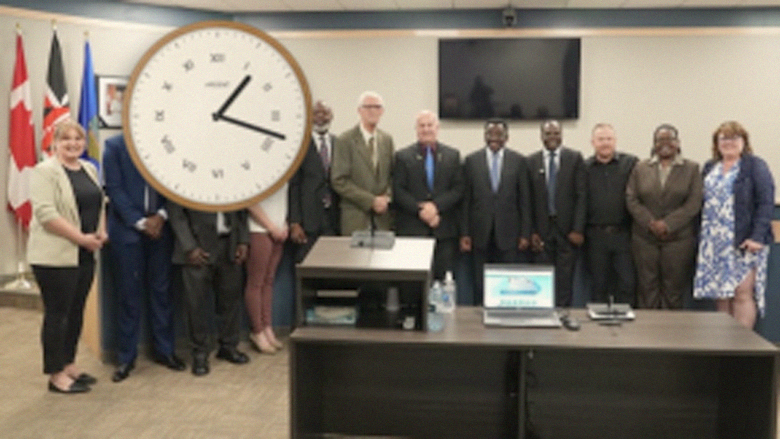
1.18
